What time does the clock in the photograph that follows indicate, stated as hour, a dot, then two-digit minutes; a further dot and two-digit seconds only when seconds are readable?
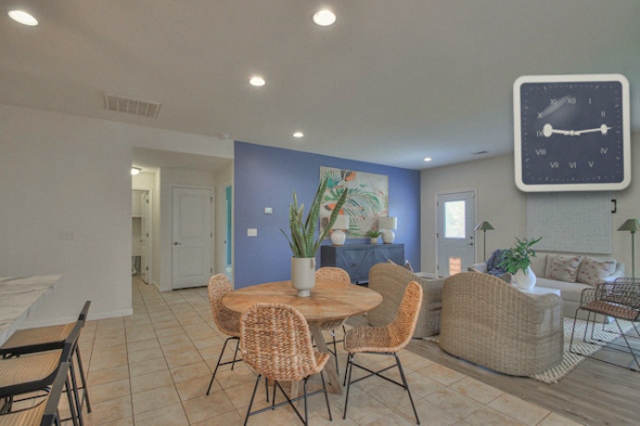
9.14
